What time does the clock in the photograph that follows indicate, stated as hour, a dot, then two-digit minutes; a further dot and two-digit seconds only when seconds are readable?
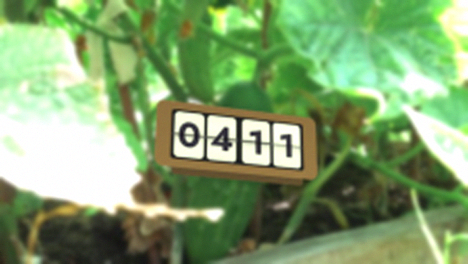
4.11
